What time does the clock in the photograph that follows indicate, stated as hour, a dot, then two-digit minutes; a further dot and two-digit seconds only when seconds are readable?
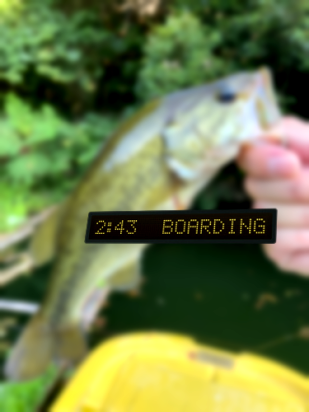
2.43
